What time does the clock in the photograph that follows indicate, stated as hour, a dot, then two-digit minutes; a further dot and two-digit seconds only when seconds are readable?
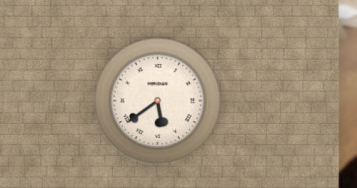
5.39
